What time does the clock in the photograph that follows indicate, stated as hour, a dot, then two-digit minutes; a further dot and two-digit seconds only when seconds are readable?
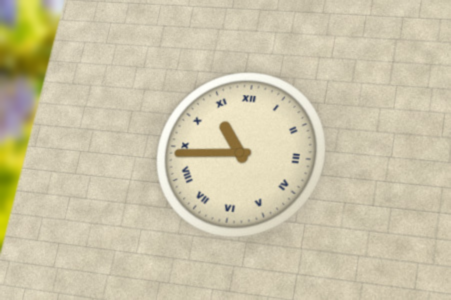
10.44
